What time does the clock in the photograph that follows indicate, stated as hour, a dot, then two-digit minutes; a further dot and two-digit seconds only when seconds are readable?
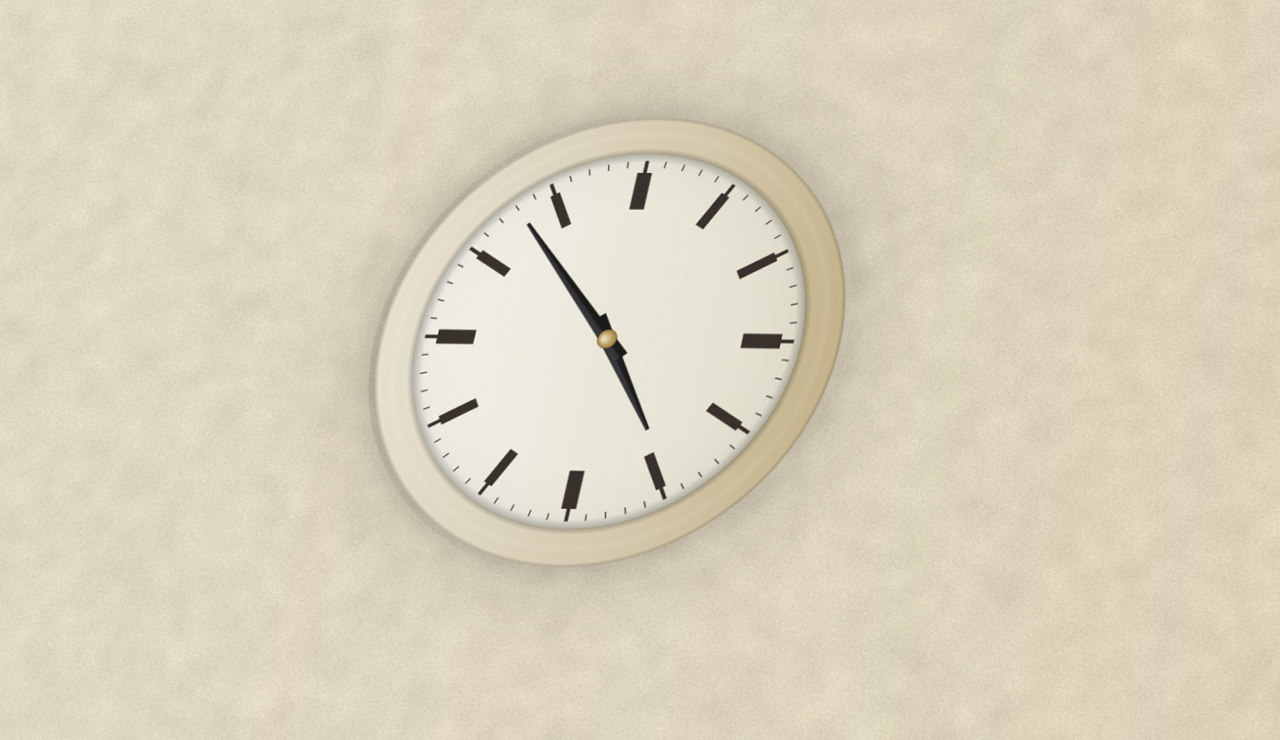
4.53
